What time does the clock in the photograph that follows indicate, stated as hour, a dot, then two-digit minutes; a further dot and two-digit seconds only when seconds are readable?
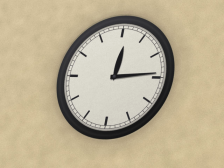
12.14
